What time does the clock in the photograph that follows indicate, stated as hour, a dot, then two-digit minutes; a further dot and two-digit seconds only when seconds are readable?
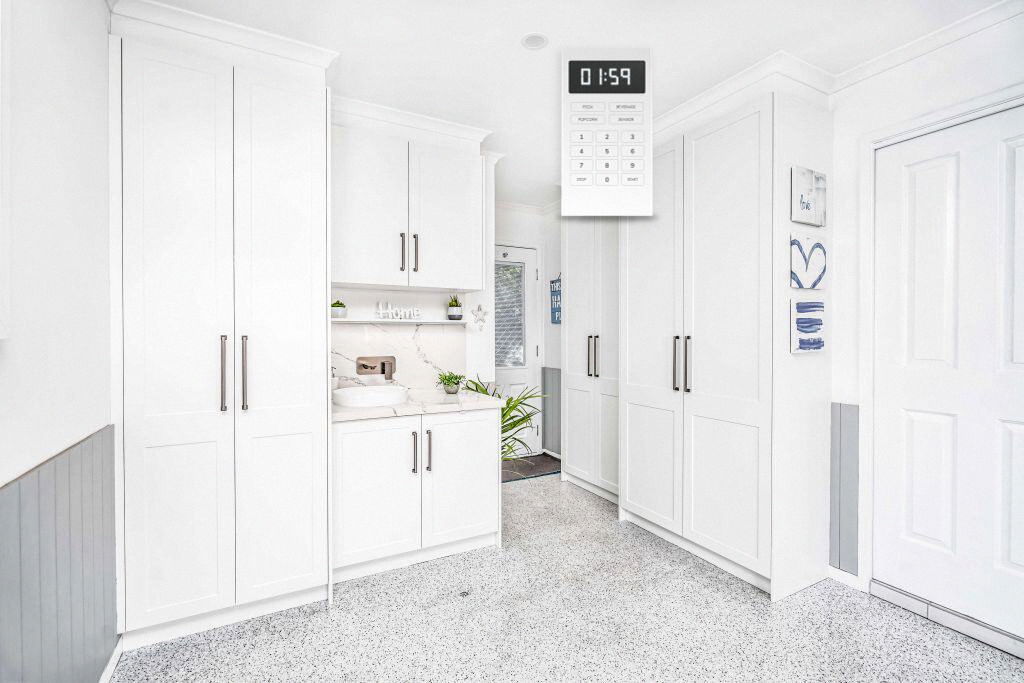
1.59
